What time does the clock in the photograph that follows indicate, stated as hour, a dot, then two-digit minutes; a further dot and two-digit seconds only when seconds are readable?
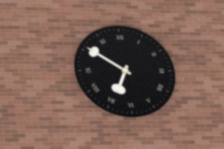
6.51
